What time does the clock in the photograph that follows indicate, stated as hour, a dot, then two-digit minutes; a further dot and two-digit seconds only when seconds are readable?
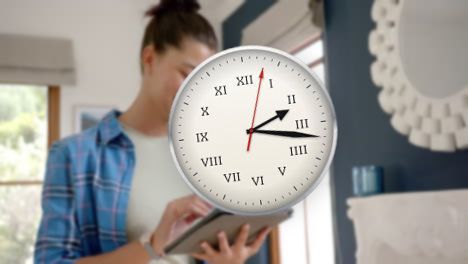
2.17.03
